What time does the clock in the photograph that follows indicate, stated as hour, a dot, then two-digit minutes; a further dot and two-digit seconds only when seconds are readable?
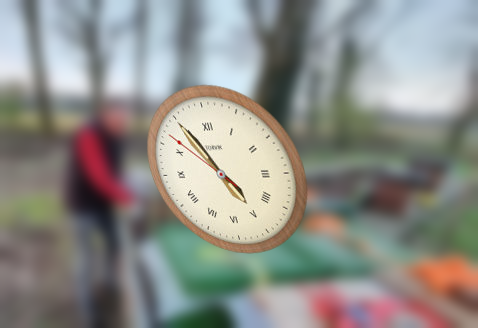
4.54.52
